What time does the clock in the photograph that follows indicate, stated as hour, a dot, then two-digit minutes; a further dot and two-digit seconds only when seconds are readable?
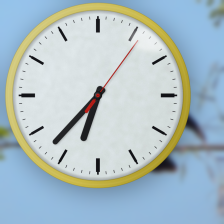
6.37.06
